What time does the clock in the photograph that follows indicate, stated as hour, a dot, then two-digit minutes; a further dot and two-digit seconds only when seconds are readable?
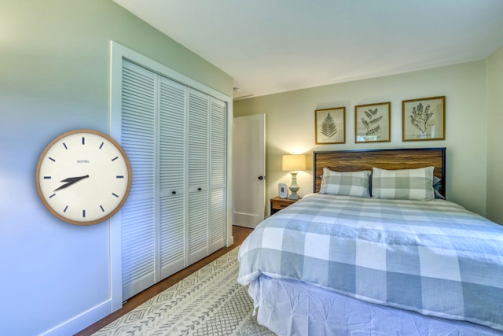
8.41
